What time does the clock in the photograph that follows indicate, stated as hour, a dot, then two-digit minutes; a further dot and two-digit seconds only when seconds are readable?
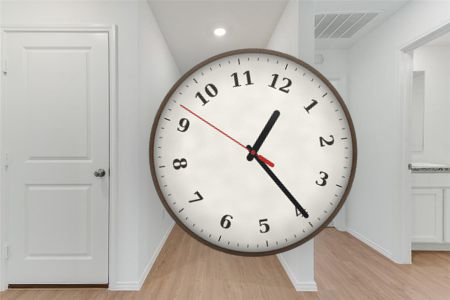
12.19.47
